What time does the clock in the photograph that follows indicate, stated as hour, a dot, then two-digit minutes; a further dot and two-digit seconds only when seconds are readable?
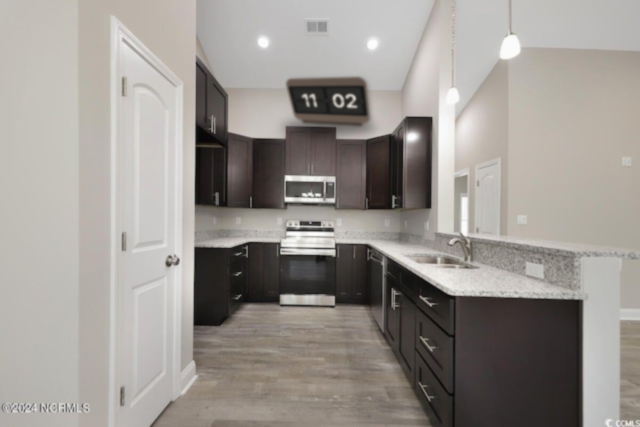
11.02
